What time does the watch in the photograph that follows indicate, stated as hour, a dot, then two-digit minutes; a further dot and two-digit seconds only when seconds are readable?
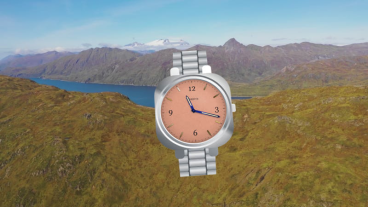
11.18
